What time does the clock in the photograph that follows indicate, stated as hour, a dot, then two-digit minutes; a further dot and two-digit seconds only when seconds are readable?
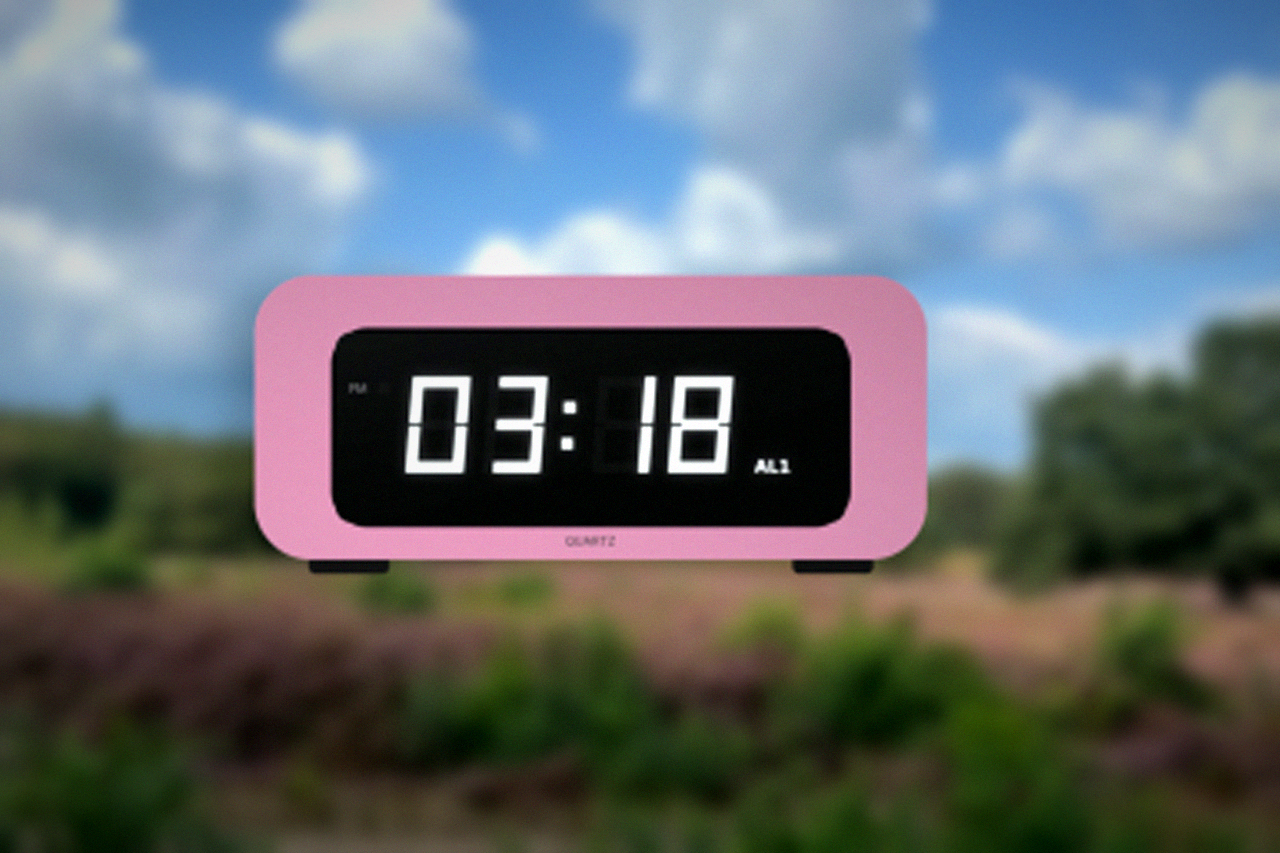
3.18
